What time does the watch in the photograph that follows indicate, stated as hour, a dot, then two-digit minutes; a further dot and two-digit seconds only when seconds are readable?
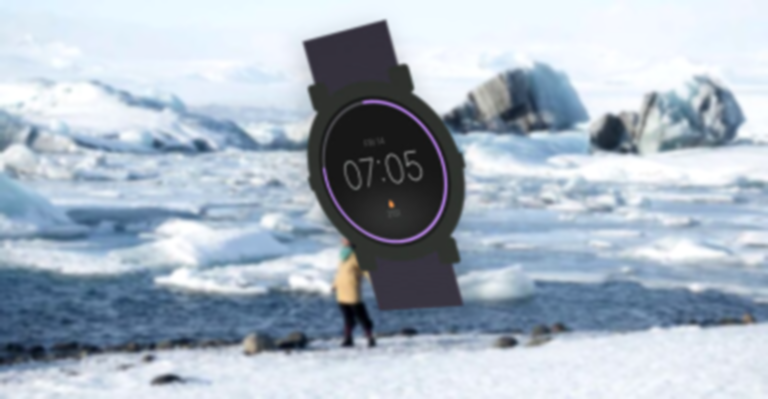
7.05
